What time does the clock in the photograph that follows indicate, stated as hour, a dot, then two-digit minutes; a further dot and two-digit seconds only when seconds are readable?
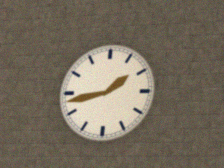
1.43
